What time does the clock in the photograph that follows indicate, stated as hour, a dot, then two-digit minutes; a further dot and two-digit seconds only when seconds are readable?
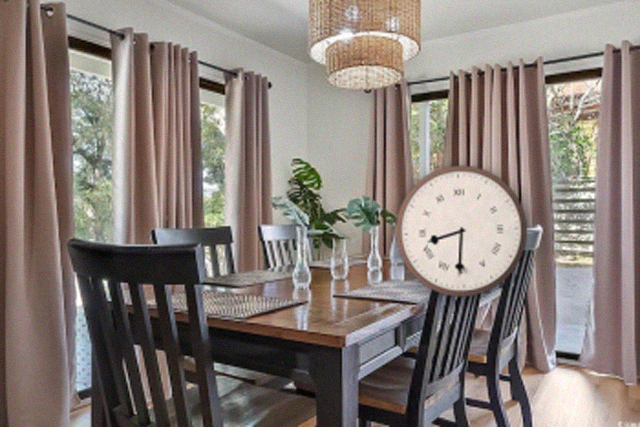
8.31
